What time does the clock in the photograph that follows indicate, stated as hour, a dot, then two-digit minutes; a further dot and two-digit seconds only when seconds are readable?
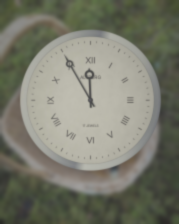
11.55
